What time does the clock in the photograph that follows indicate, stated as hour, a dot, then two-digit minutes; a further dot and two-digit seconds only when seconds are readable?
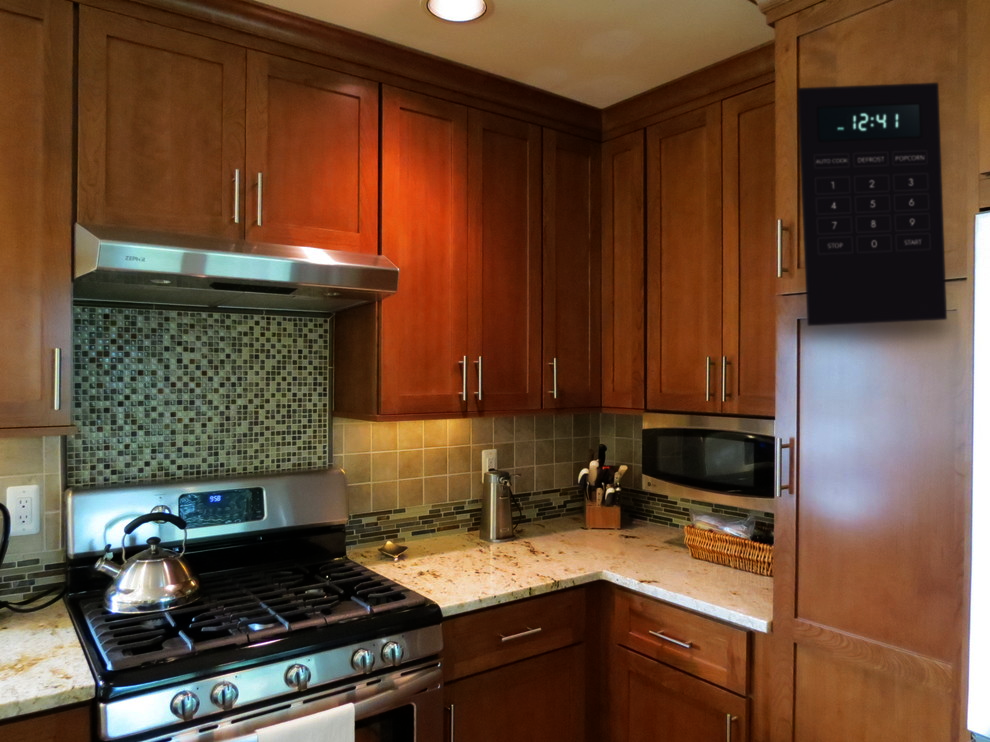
12.41
